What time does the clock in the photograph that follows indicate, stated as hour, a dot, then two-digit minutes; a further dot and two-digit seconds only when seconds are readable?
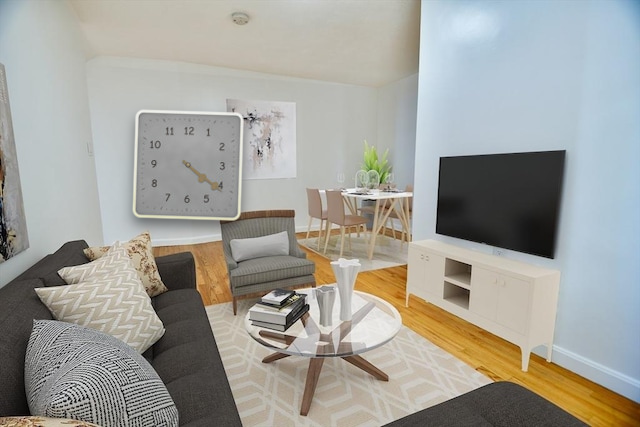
4.21
